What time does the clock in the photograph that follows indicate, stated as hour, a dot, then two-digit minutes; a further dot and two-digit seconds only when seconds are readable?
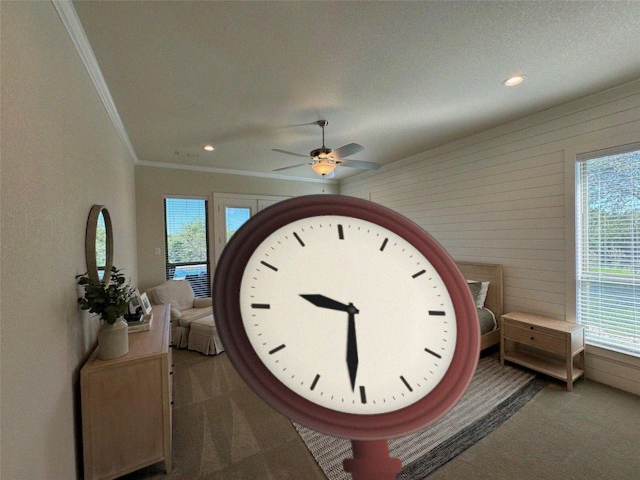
9.31
